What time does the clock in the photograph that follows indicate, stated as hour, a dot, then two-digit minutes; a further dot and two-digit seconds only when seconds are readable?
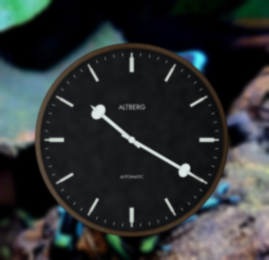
10.20
